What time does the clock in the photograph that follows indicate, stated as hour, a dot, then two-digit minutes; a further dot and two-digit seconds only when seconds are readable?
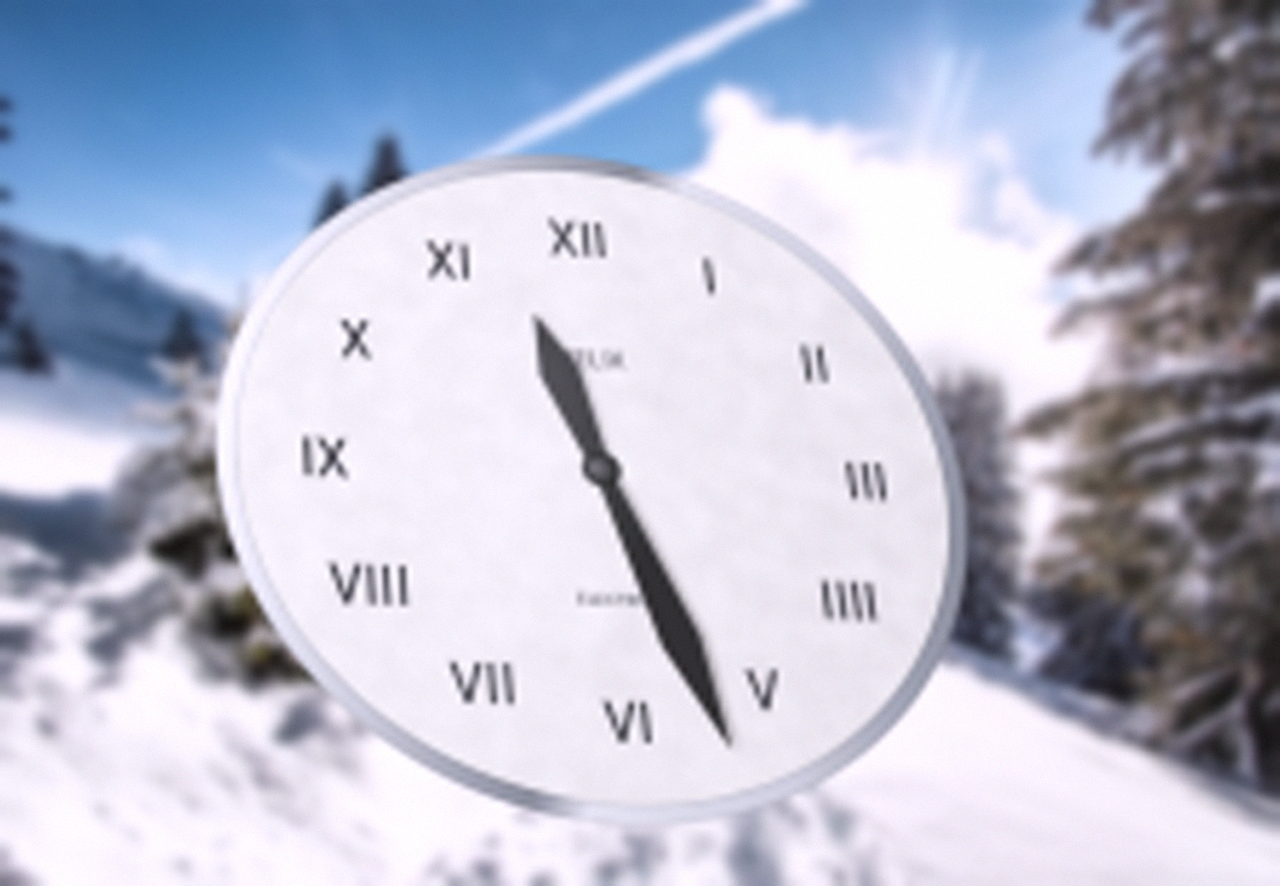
11.27
